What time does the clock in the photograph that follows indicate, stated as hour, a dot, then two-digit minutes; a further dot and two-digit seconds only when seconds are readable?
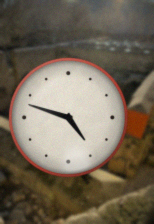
4.48
